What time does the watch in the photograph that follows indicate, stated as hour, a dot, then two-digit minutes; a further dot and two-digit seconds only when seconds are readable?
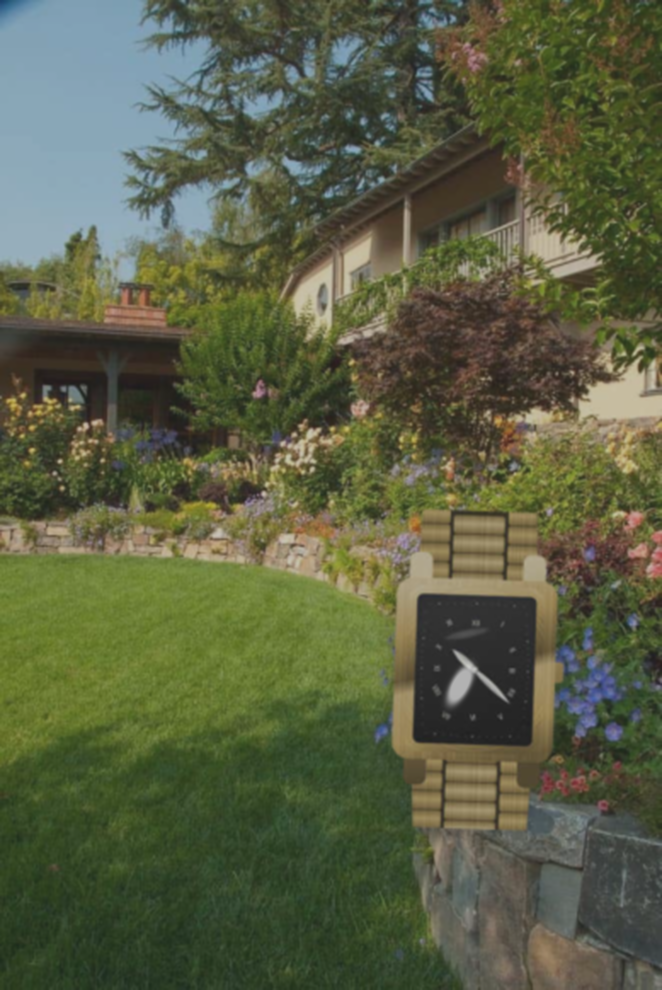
10.22
